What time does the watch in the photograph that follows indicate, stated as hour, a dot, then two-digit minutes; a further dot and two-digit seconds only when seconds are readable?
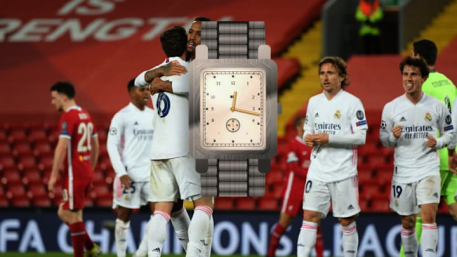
12.17
